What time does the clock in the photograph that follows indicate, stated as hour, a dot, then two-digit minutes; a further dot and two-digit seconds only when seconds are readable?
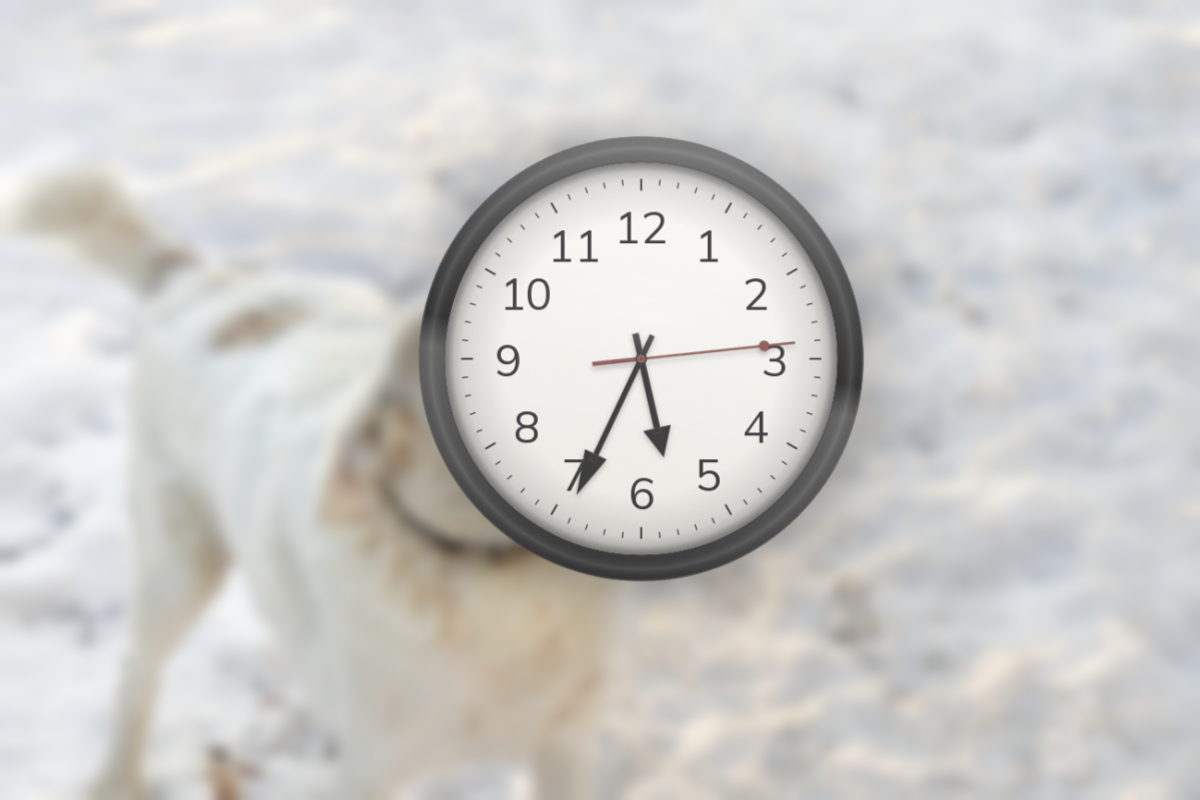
5.34.14
